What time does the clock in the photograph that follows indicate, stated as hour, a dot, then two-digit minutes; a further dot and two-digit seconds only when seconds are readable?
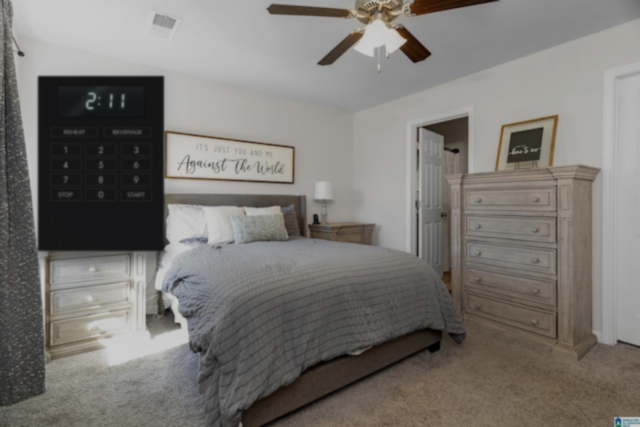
2.11
